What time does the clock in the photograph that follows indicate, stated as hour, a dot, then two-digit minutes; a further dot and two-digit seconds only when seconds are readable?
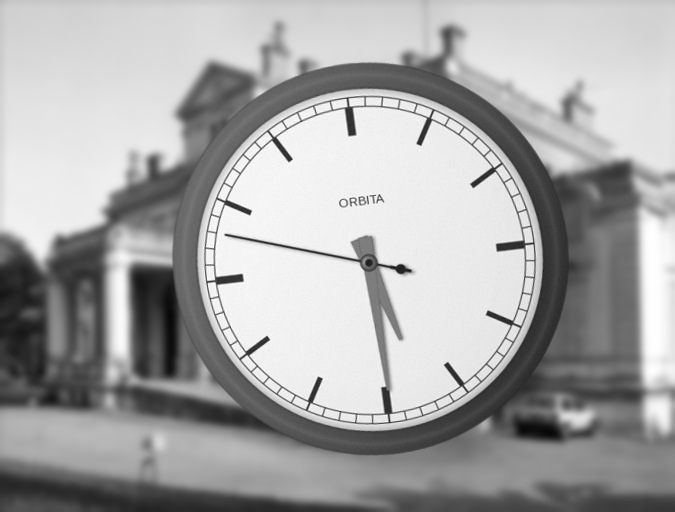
5.29.48
